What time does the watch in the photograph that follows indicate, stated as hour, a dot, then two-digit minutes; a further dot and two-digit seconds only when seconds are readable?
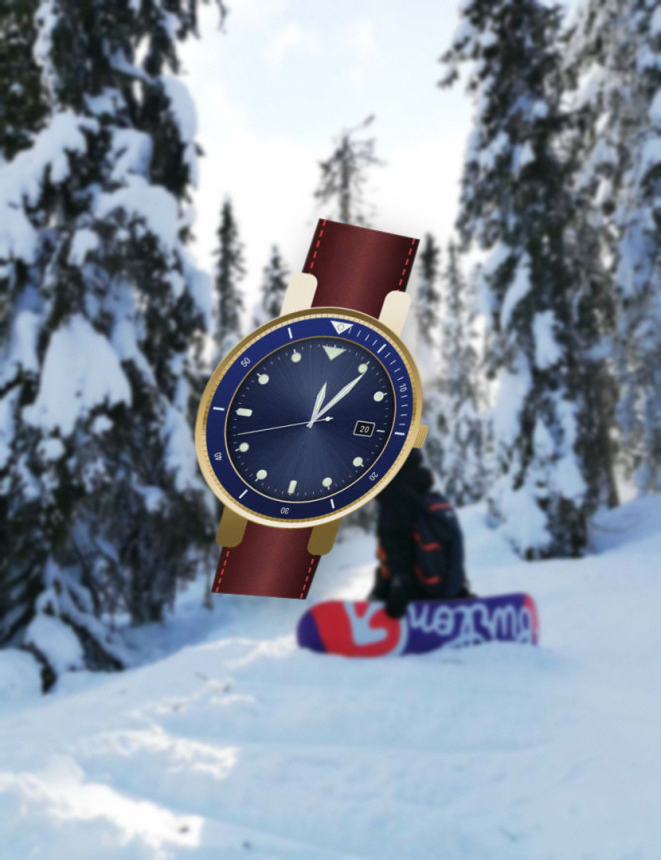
12.05.42
